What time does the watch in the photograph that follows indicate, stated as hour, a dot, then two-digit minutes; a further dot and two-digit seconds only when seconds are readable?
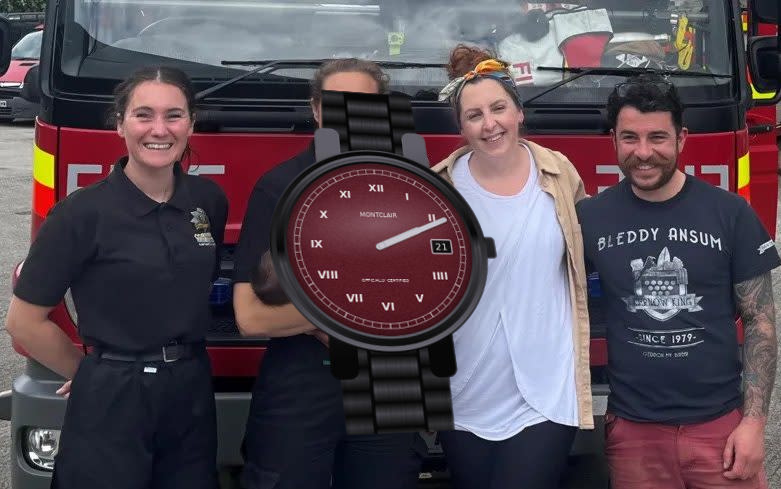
2.11
